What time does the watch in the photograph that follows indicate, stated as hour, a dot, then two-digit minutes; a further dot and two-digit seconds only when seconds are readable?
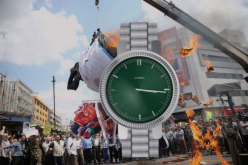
3.16
